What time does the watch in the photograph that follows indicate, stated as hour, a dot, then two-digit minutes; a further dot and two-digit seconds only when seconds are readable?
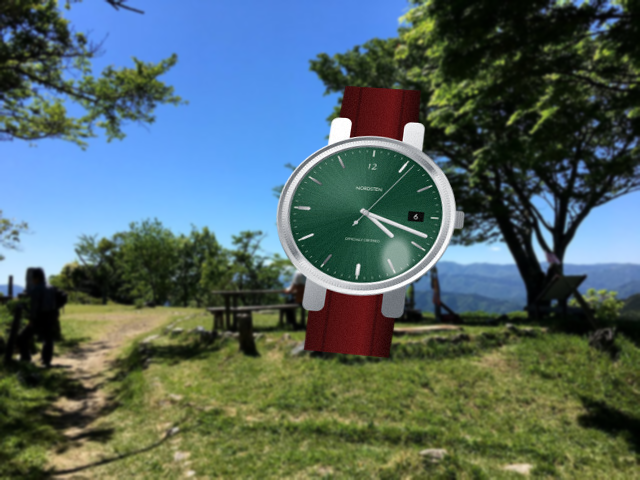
4.18.06
